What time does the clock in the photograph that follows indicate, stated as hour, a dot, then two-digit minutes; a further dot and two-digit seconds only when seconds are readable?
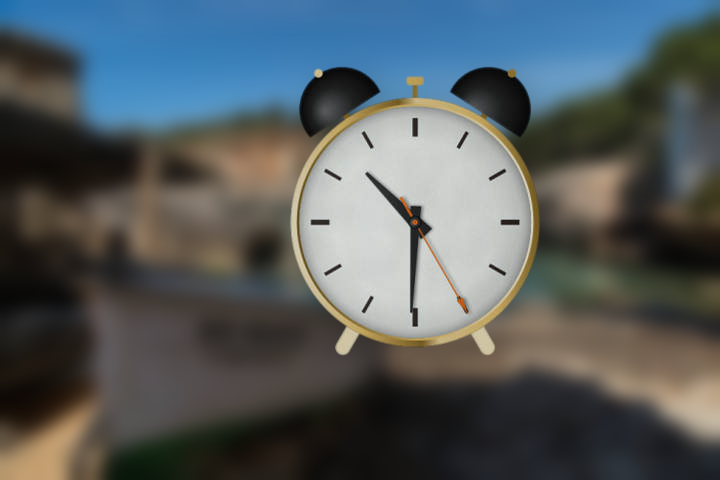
10.30.25
